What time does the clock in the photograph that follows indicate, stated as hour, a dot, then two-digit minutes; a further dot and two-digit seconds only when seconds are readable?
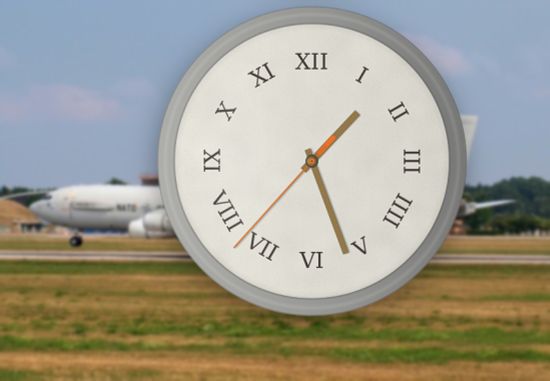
1.26.37
